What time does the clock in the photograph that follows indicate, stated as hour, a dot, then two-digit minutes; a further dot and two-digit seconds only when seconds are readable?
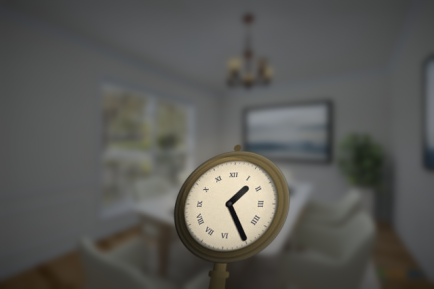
1.25
